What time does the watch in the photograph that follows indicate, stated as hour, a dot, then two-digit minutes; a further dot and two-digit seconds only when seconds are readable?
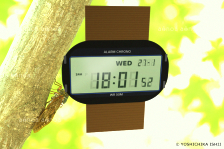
18.01.52
